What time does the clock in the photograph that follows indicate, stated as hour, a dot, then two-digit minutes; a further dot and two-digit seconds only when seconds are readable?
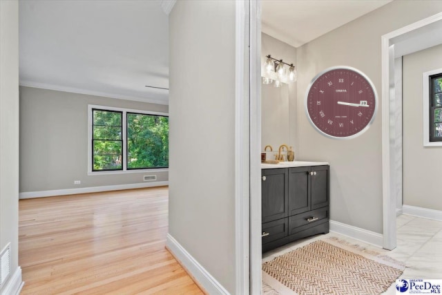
3.16
